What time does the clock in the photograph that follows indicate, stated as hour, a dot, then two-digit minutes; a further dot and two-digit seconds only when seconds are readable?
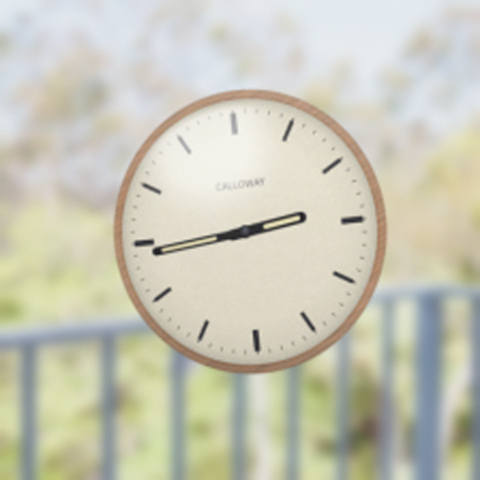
2.44
